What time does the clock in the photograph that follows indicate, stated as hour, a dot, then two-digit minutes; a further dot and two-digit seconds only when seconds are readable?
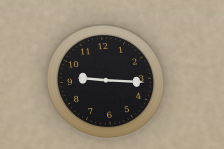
9.16
